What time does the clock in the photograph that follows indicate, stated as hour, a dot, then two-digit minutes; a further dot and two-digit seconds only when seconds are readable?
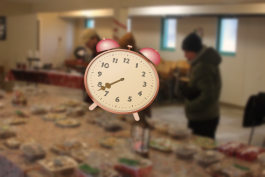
7.38
